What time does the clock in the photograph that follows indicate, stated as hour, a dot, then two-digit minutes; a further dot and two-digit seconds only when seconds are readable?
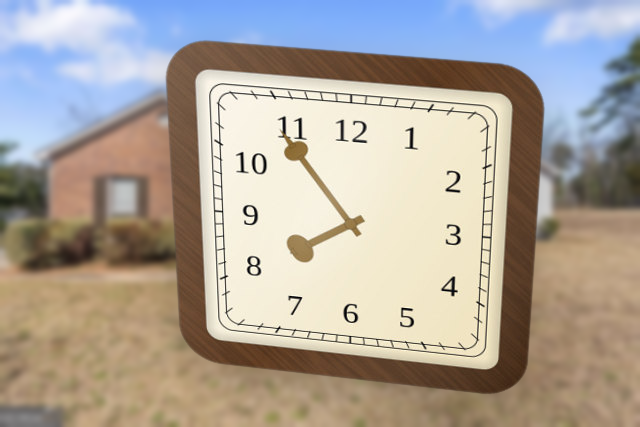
7.54
